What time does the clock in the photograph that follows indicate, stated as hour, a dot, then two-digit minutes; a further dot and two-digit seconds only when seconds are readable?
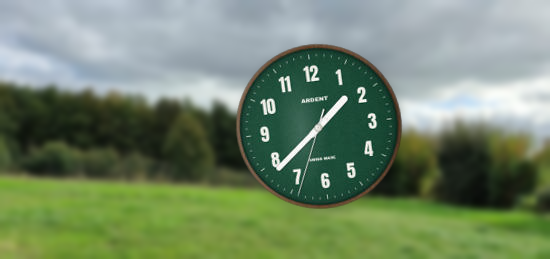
1.38.34
